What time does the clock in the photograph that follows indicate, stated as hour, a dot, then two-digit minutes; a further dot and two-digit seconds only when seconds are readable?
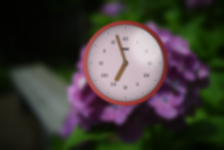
6.57
